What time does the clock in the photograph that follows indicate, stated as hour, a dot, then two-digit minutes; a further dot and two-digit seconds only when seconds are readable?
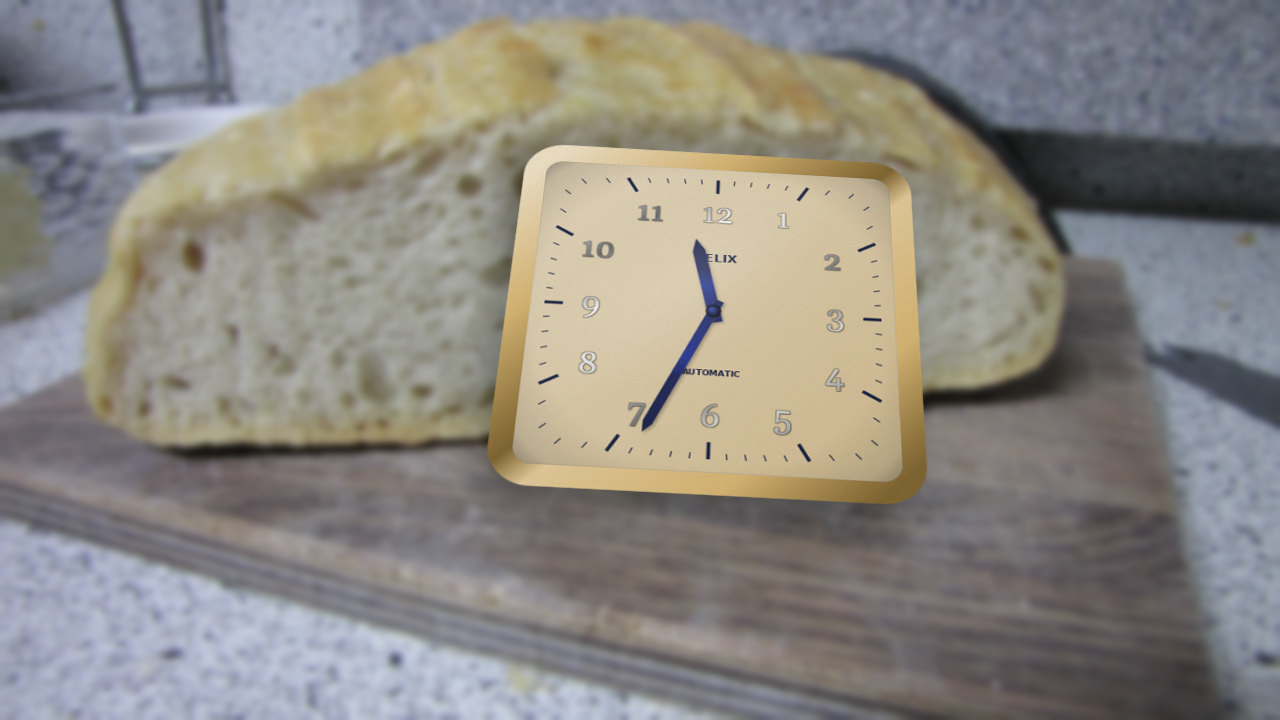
11.34
